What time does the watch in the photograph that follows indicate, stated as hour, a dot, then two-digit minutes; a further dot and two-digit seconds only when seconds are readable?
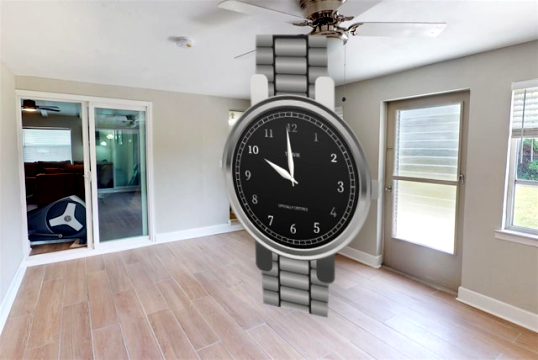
9.59
